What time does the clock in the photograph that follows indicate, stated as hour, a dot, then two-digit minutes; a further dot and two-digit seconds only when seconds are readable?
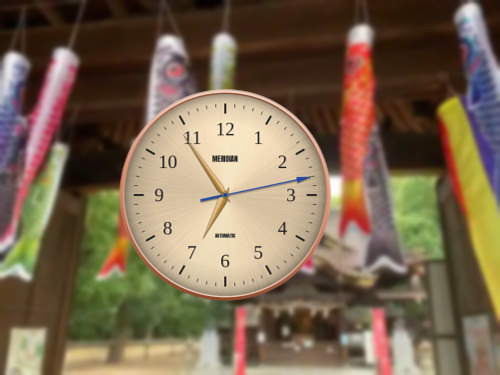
6.54.13
